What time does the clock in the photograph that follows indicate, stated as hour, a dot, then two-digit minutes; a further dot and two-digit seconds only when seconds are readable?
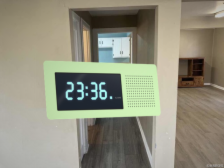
23.36
